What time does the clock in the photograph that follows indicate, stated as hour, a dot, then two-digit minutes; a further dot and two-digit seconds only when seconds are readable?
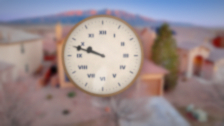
9.48
